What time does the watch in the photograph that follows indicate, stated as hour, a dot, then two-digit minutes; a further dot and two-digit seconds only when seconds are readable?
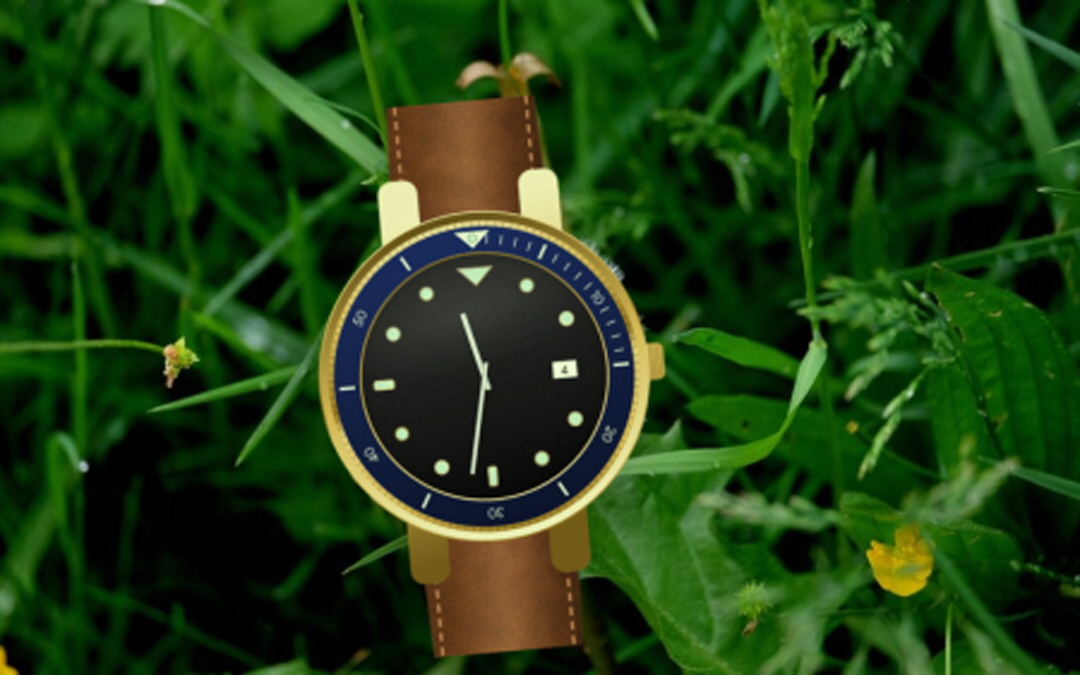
11.32
